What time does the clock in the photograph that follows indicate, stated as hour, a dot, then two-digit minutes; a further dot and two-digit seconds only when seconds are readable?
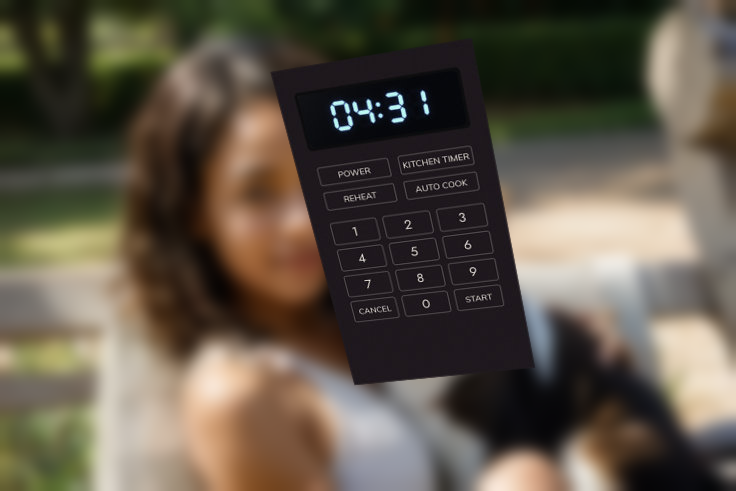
4.31
